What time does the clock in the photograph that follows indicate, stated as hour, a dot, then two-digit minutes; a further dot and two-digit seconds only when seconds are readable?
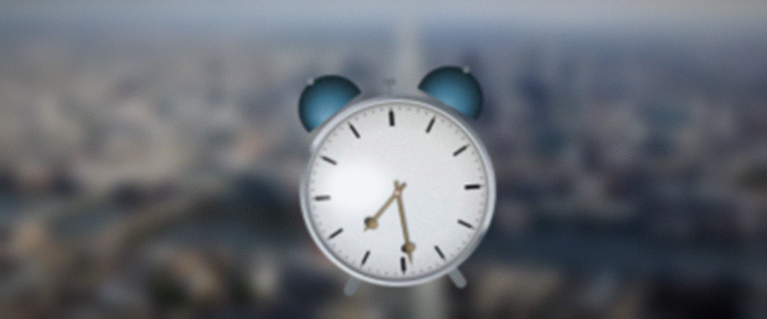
7.29
